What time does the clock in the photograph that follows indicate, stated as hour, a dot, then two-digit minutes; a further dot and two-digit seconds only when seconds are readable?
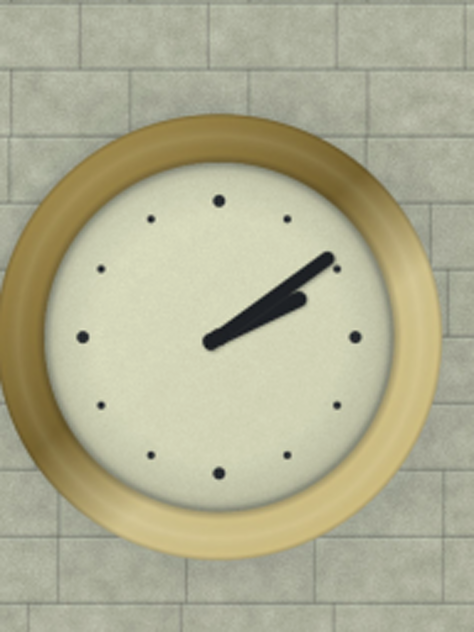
2.09
